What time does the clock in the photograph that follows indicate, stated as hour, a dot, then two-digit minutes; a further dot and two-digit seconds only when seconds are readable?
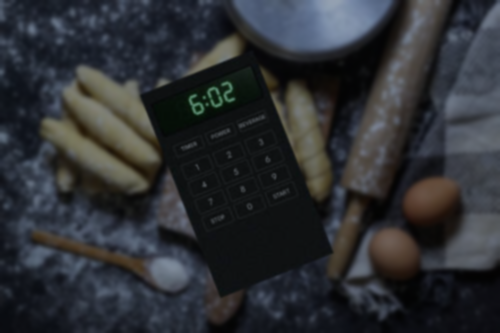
6.02
